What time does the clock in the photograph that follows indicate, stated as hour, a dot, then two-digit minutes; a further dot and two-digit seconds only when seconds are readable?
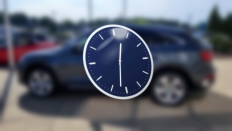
12.32
